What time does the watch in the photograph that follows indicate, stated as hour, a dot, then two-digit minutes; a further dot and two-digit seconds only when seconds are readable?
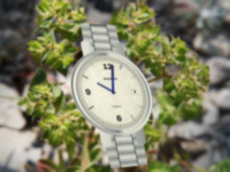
10.02
